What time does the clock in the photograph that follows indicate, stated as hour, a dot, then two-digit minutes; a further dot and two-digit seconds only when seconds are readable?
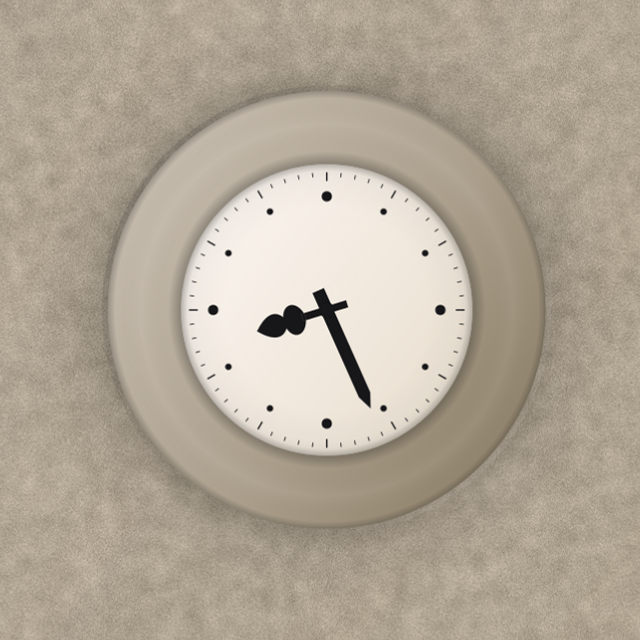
8.26
